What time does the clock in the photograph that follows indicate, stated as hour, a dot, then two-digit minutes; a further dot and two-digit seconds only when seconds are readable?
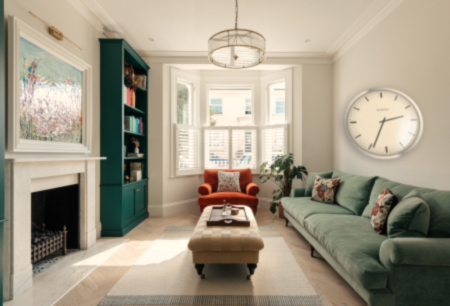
2.34
